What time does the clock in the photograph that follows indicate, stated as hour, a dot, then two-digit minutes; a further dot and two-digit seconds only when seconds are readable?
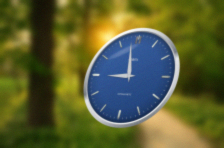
8.58
